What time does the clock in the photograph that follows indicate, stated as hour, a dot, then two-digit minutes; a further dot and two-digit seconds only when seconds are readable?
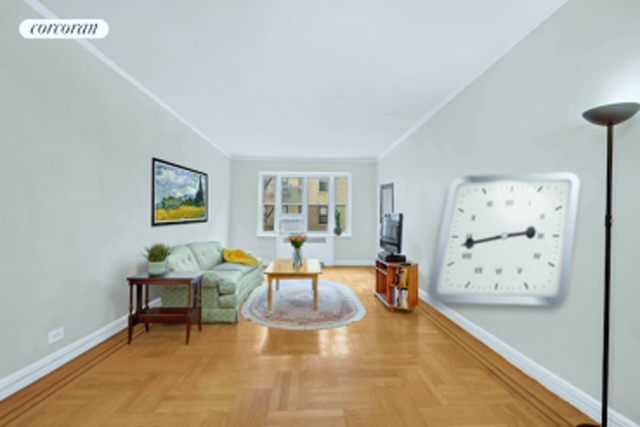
2.43
